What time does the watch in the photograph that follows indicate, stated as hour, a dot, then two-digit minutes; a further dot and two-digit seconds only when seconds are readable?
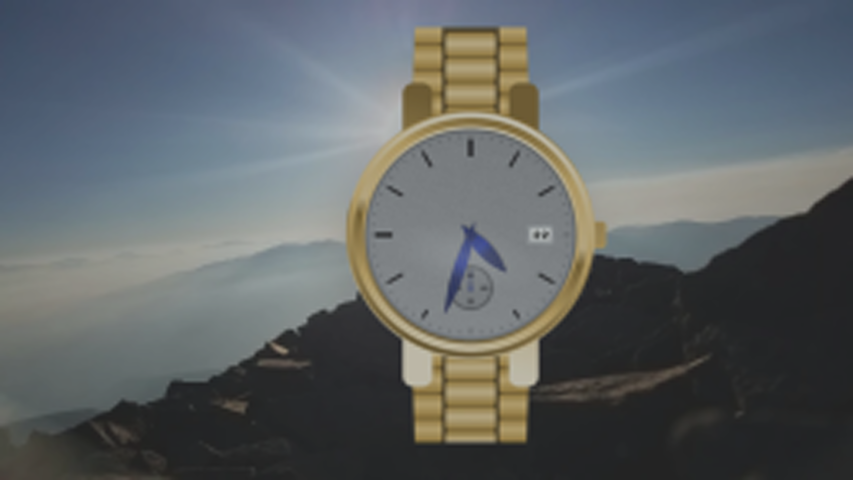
4.33
